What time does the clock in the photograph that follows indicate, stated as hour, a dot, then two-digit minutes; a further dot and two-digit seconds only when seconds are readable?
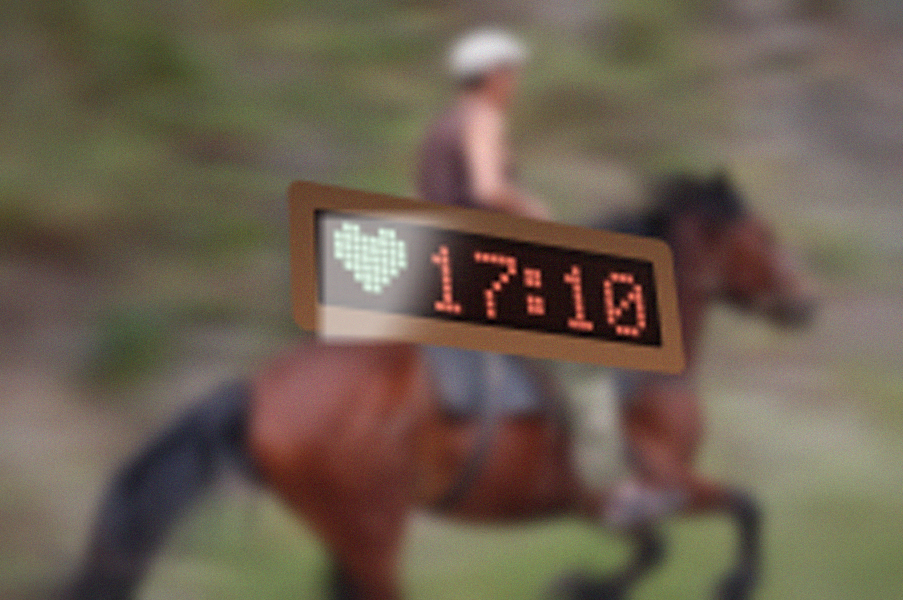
17.10
